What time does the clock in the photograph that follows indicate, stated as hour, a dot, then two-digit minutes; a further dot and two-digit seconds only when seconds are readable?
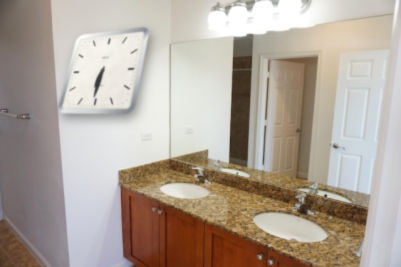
6.31
